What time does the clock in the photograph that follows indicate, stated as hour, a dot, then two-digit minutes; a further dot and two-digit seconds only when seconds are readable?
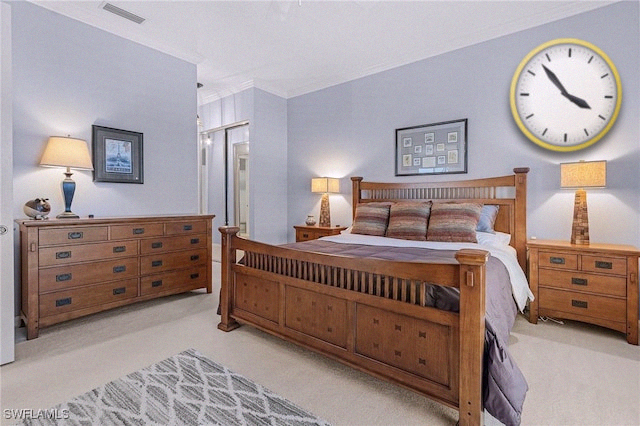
3.53
